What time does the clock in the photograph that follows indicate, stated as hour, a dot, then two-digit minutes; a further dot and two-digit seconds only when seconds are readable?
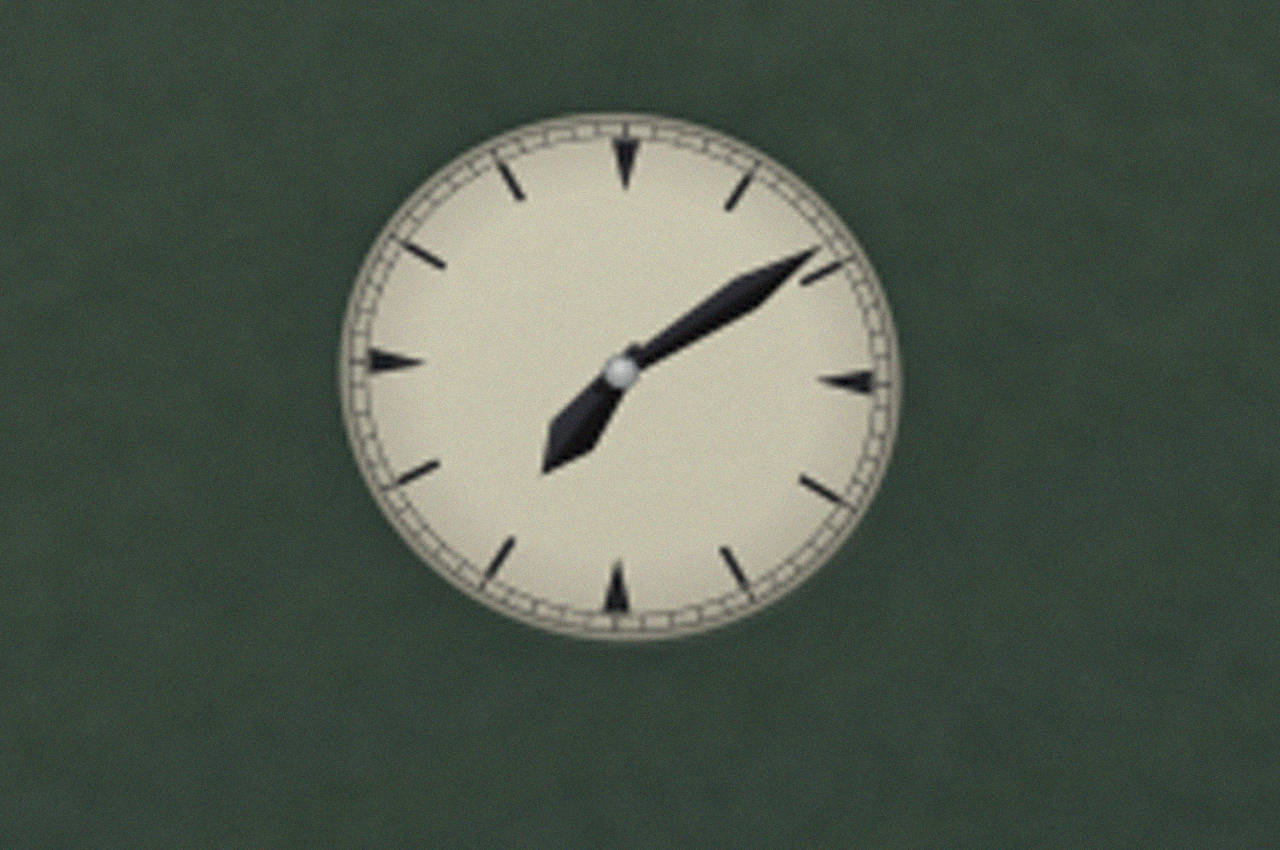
7.09
